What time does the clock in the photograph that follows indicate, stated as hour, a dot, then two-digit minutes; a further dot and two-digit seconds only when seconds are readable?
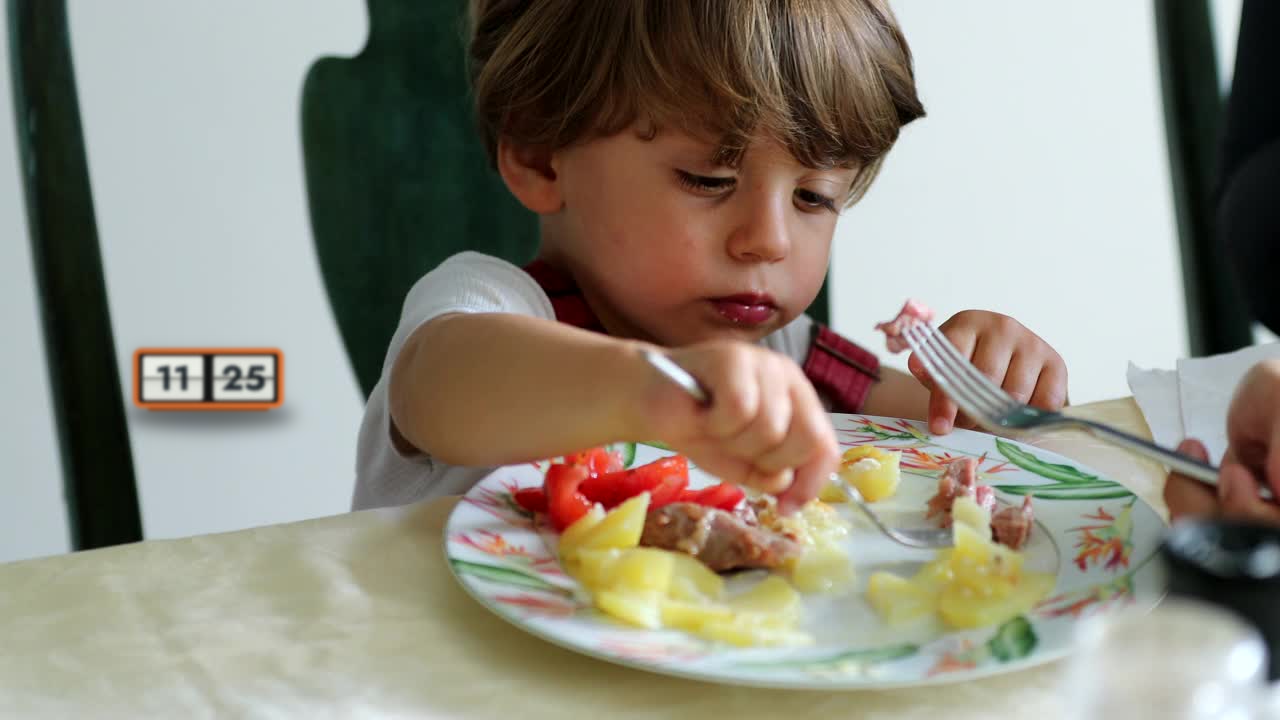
11.25
